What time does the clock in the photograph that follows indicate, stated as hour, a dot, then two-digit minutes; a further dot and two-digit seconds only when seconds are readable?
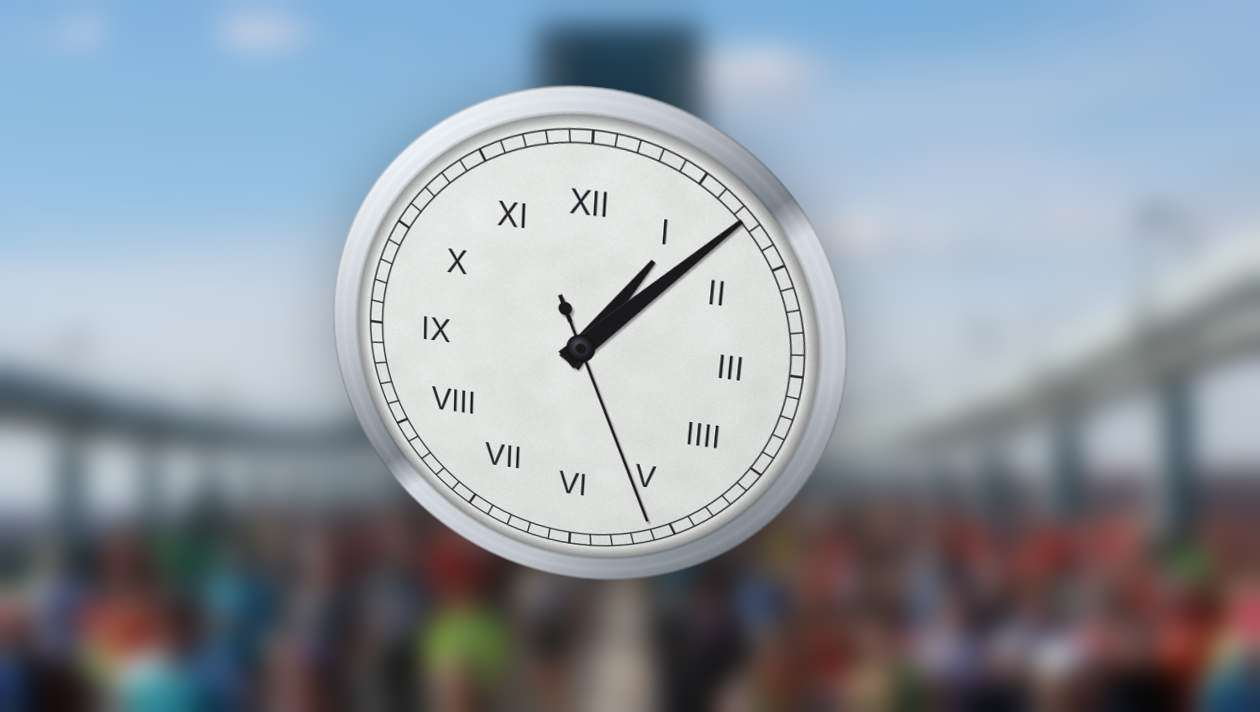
1.07.26
